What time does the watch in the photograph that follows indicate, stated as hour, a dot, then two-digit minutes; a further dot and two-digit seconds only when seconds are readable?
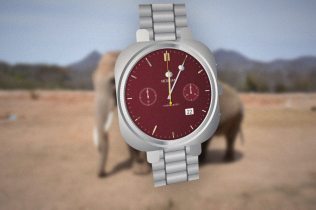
12.05
